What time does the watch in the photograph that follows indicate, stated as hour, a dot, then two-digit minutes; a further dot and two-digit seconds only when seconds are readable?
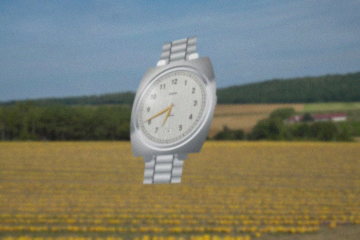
6.41
